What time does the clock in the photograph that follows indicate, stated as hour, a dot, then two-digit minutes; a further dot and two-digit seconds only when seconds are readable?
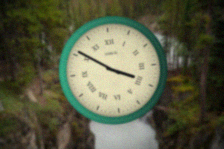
3.51
